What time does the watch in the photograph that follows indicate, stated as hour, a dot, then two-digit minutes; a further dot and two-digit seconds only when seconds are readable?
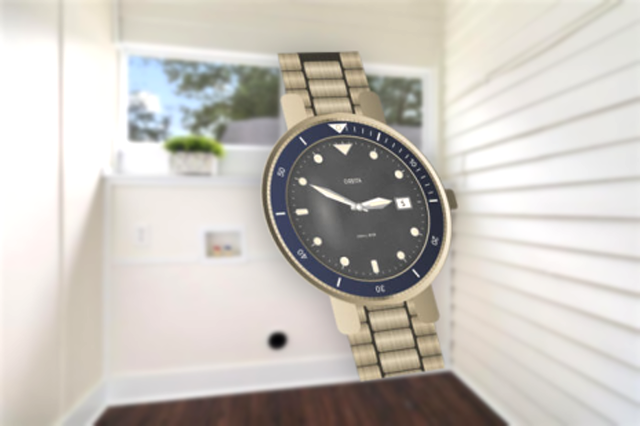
2.50
